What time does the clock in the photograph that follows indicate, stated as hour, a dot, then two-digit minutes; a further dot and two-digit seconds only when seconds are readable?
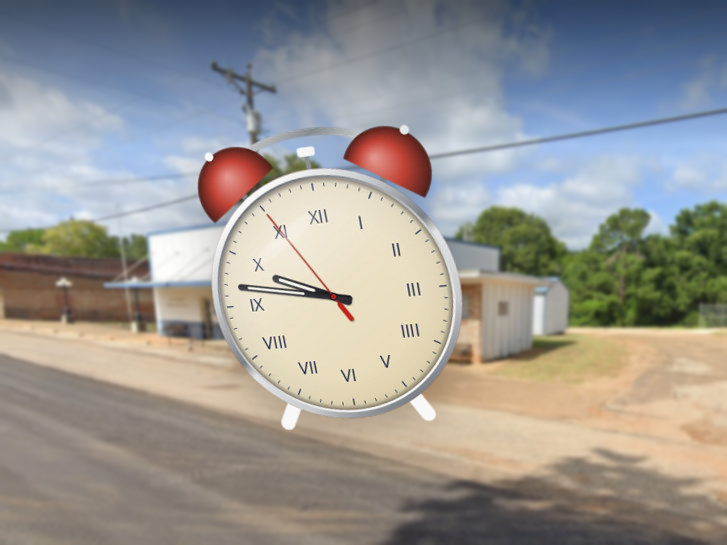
9.46.55
